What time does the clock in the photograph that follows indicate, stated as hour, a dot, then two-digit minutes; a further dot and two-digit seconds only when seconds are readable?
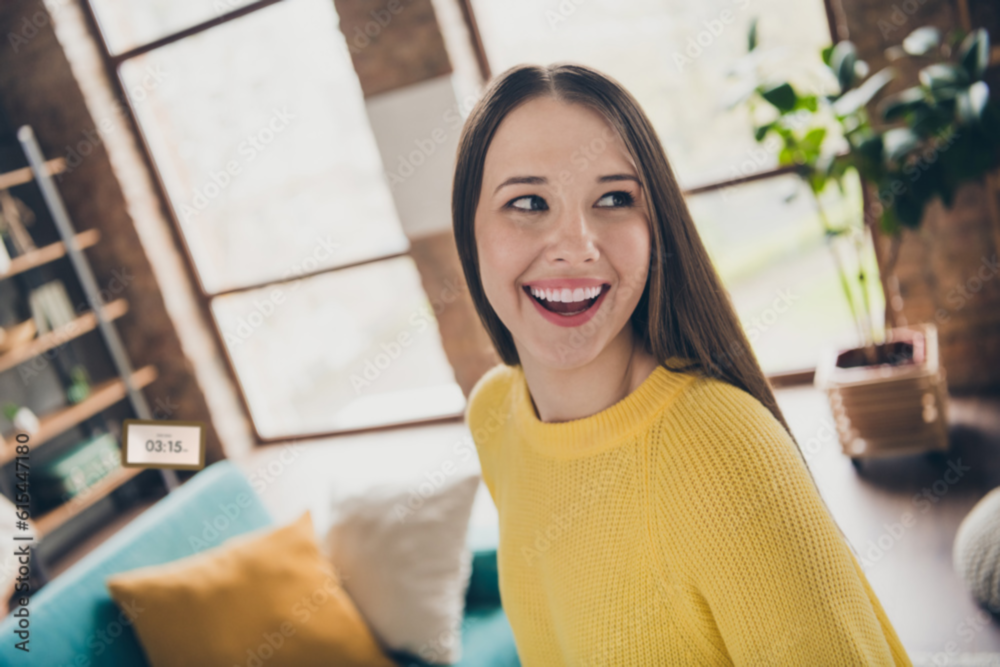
3.15
